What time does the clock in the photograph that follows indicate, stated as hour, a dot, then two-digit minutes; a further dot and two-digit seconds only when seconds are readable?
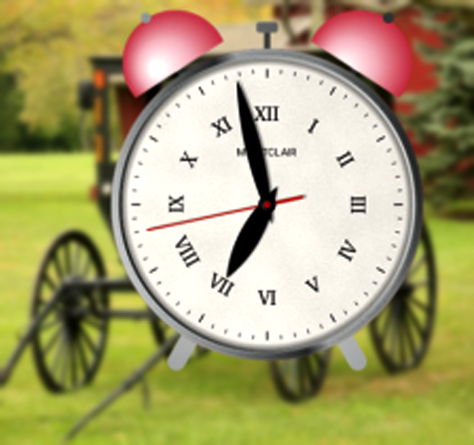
6.57.43
